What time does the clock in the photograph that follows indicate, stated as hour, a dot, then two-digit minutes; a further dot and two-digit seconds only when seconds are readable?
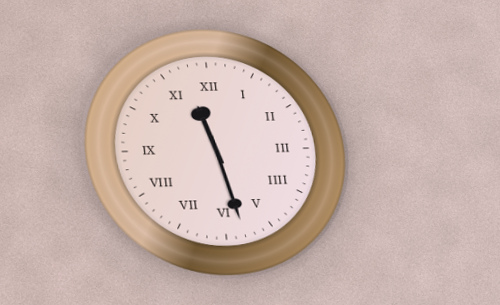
11.28
